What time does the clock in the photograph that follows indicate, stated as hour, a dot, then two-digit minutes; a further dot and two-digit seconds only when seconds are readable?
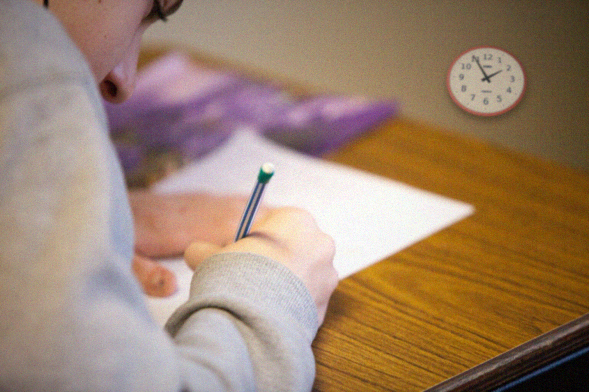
1.55
